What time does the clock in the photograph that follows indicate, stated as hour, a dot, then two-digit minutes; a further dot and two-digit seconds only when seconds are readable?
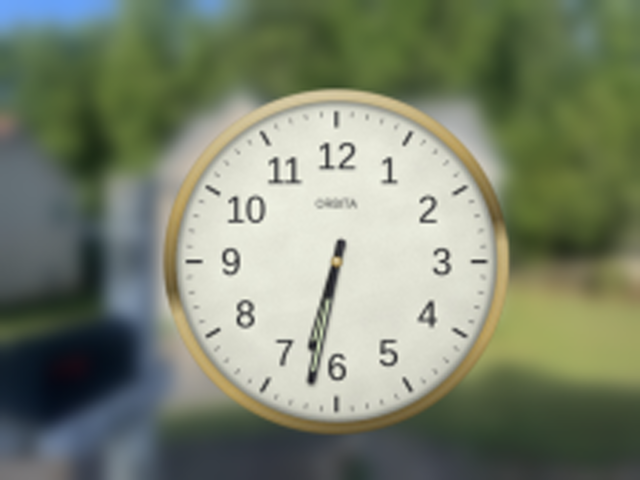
6.32
